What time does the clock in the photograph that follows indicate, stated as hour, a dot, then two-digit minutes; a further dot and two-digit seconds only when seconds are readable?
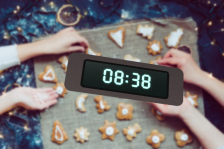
8.38
